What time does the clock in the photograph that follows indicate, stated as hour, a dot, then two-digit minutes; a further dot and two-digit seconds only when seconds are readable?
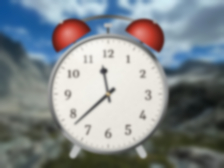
11.38
